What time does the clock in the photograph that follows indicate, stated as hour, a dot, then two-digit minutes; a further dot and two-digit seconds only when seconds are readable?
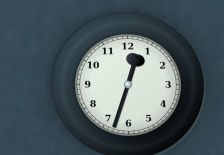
12.33
